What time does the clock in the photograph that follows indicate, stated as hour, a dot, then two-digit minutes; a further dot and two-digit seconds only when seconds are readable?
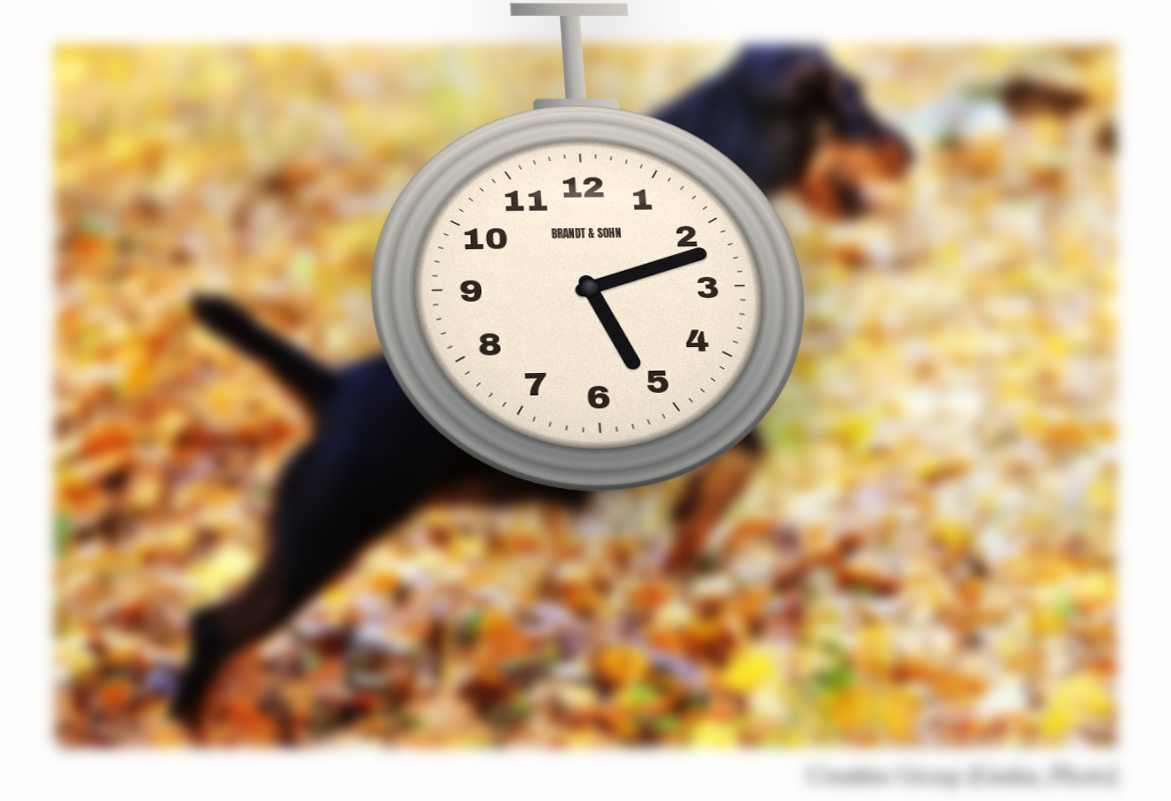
5.12
